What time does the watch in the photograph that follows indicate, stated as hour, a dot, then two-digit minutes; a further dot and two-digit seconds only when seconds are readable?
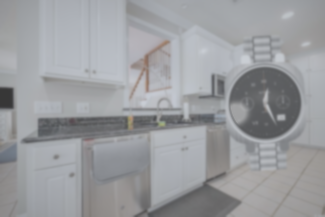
12.26
